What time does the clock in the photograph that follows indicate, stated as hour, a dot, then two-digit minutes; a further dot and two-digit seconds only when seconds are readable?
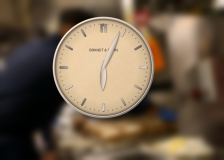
6.04
